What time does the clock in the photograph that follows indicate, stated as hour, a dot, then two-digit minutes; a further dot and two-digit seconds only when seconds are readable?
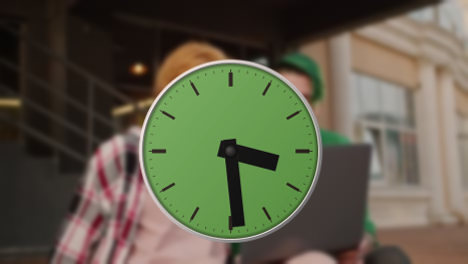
3.29
